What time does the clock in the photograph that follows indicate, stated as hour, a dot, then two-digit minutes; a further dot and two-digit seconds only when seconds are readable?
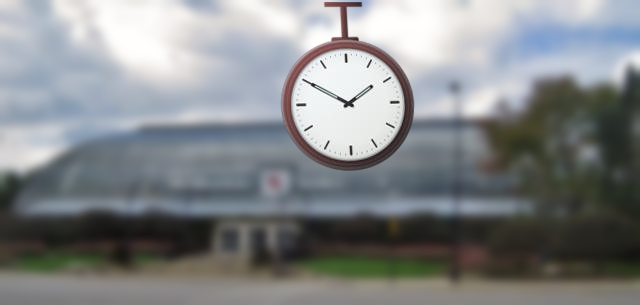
1.50
